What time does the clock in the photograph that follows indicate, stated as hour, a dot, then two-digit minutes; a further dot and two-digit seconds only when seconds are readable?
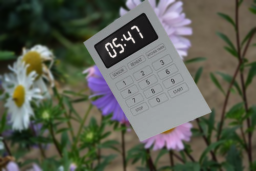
5.47
